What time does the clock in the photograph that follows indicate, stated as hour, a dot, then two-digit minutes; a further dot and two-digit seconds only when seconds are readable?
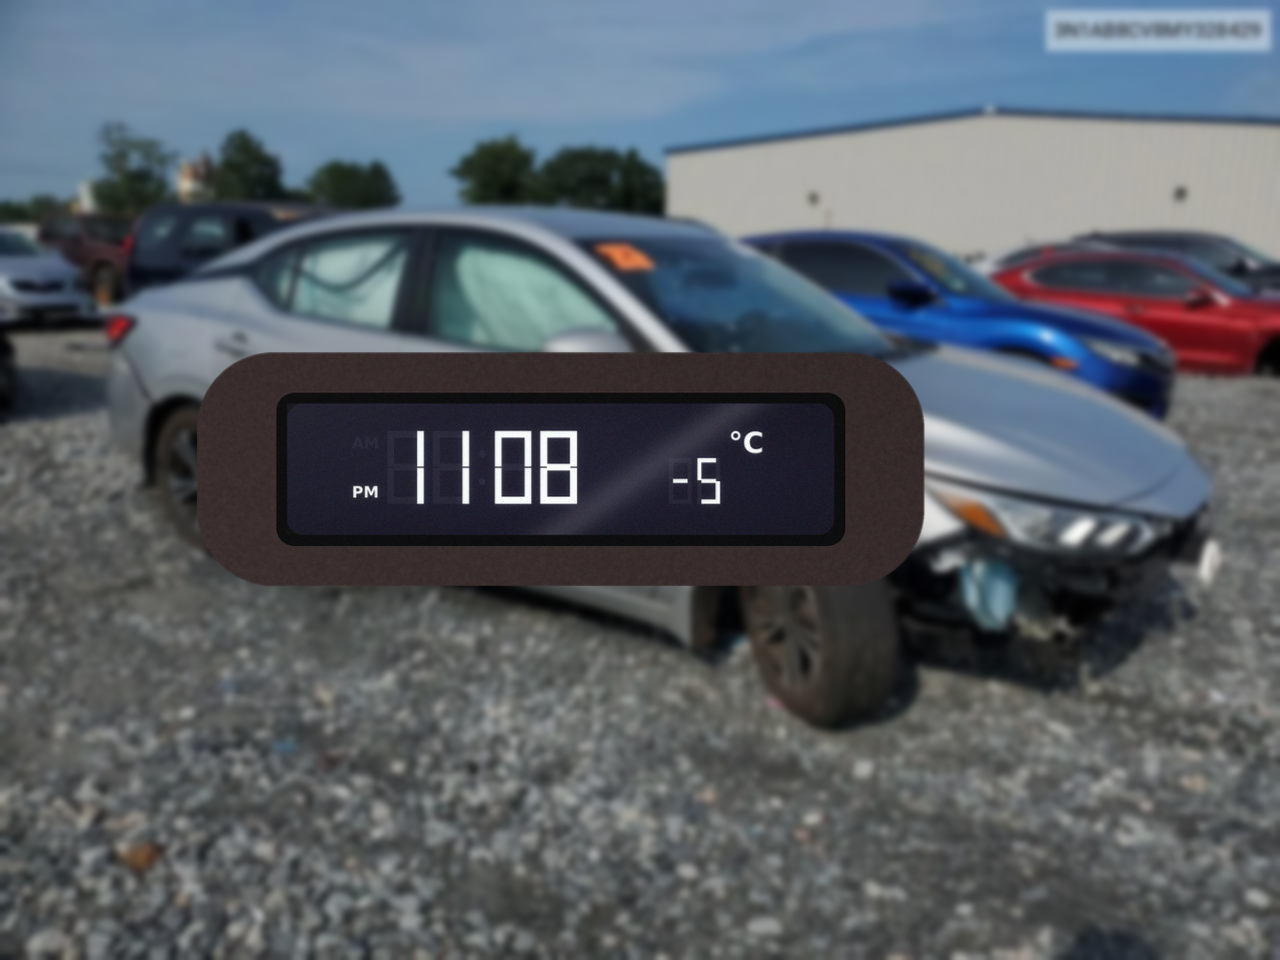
11.08
